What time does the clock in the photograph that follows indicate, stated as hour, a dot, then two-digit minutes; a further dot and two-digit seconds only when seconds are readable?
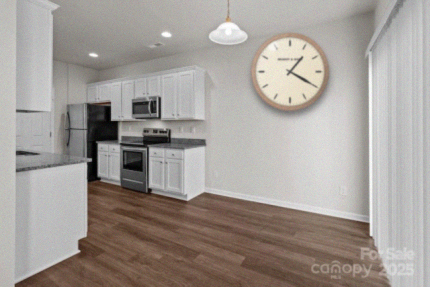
1.20
